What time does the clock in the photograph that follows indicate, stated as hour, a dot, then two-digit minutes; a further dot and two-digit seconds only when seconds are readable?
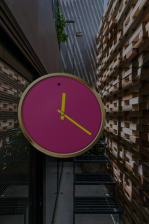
12.22
